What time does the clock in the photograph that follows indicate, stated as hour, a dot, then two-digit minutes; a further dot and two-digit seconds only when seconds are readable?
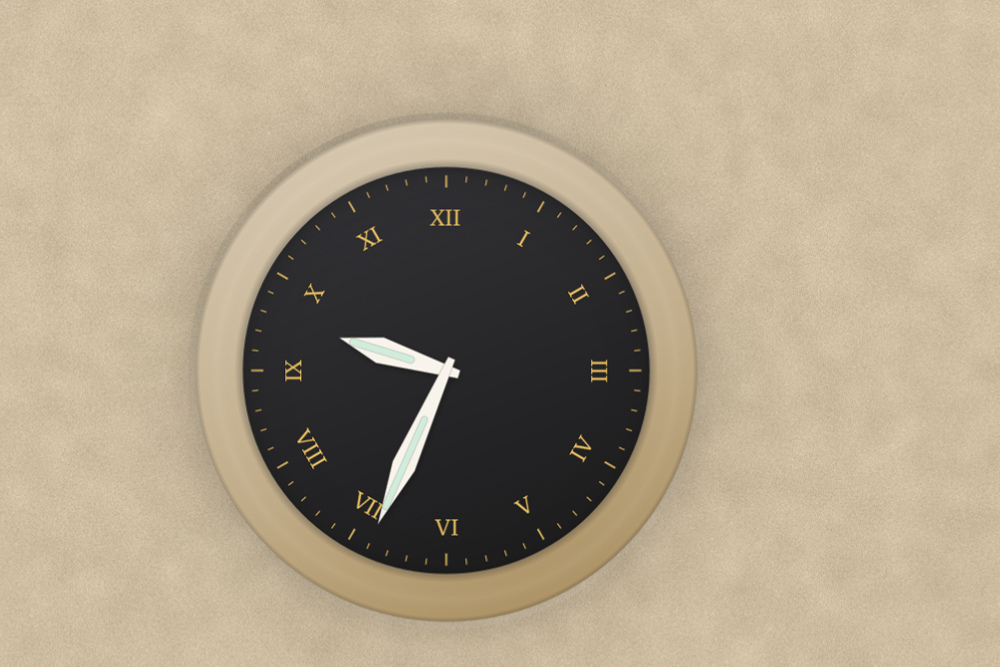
9.34
